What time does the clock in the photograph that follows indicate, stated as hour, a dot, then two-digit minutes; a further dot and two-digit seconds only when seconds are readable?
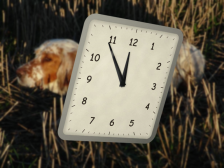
11.54
